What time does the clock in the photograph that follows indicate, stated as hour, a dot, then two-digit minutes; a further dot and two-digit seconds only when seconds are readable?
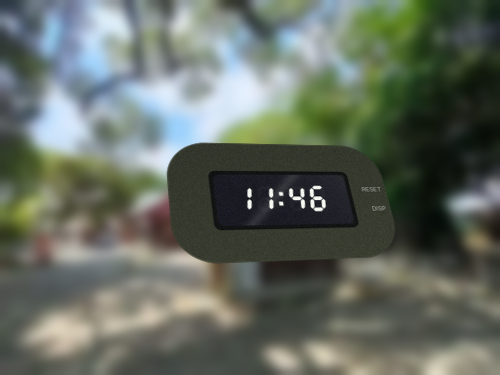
11.46
